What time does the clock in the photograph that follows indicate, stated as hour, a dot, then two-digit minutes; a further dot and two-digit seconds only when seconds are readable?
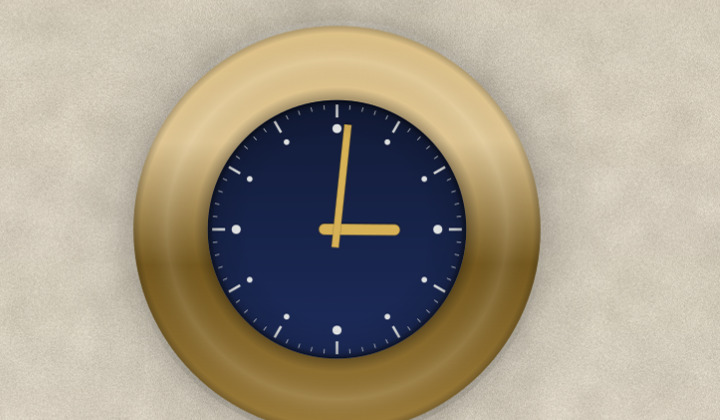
3.01
